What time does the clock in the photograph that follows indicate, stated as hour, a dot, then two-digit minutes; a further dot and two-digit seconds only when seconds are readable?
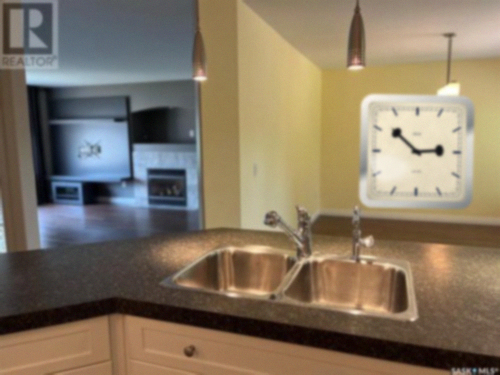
2.52
